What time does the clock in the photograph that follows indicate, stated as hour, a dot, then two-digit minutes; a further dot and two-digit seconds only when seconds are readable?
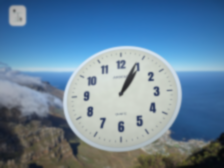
1.04
